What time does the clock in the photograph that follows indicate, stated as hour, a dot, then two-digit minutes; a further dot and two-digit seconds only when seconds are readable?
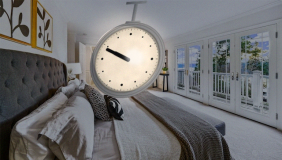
9.49
